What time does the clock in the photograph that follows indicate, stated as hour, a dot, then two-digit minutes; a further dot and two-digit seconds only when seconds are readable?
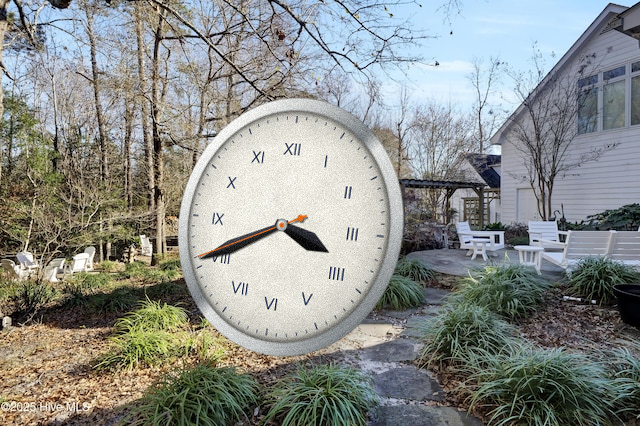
3.40.41
